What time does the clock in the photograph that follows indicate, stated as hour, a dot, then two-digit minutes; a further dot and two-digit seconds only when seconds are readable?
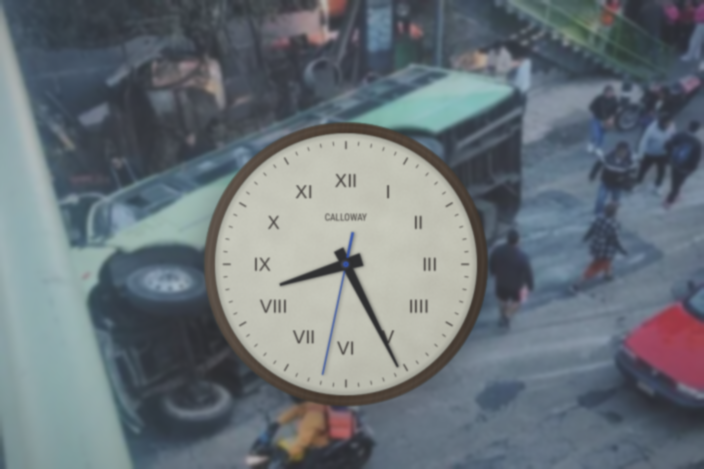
8.25.32
